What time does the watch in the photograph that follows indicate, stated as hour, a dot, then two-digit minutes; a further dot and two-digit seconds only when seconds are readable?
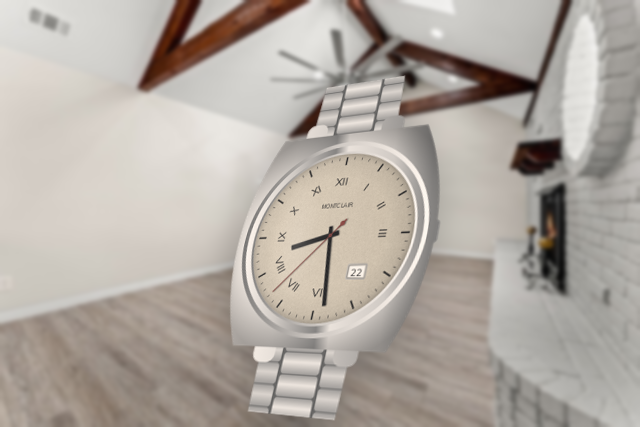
8.28.37
